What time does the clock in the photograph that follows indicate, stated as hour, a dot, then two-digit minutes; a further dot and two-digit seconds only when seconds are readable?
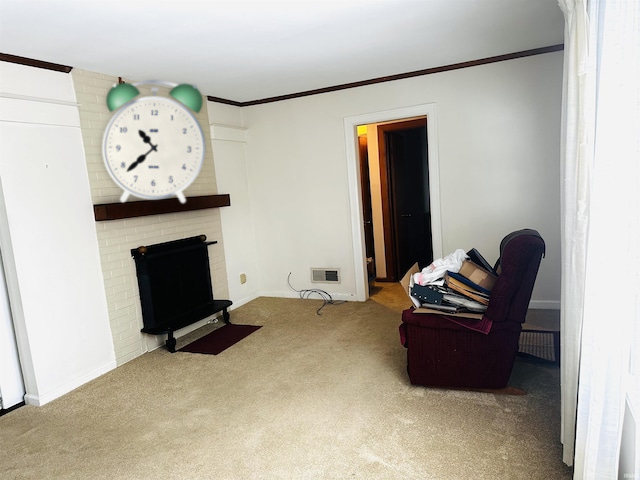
10.38
